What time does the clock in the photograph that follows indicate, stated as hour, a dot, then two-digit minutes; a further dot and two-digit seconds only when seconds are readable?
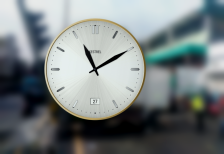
11.10
